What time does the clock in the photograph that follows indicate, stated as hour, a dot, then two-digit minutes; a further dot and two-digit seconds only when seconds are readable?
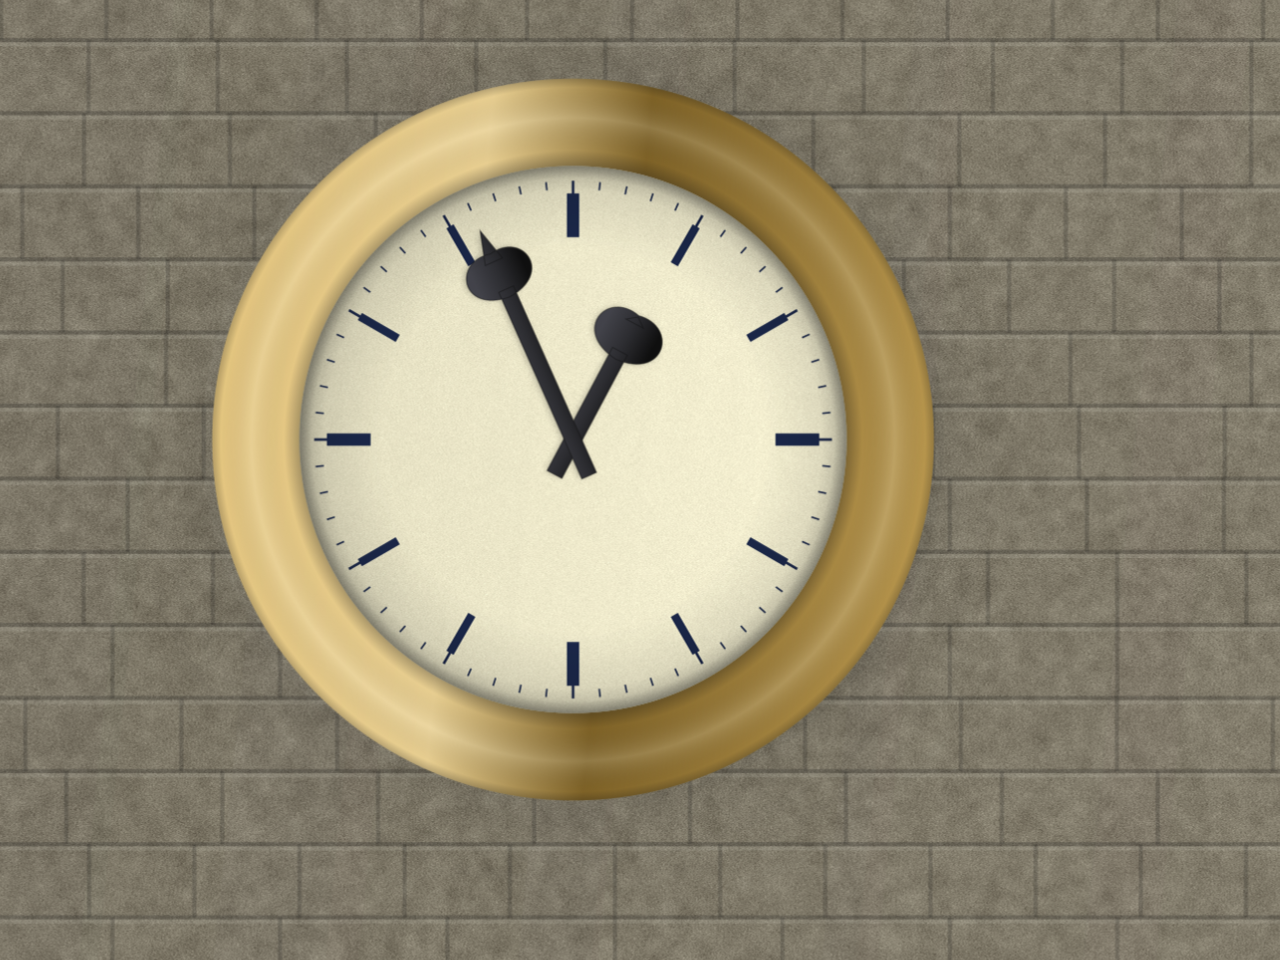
12.56
